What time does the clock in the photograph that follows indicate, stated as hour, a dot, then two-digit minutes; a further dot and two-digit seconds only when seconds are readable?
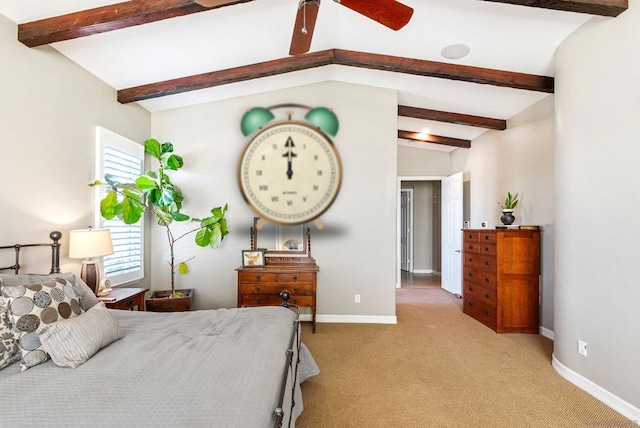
12.00
